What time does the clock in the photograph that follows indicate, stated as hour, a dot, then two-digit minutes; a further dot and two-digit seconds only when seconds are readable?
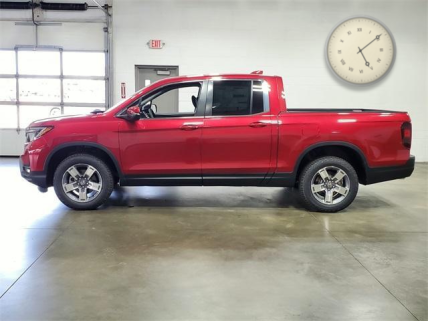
5.09
